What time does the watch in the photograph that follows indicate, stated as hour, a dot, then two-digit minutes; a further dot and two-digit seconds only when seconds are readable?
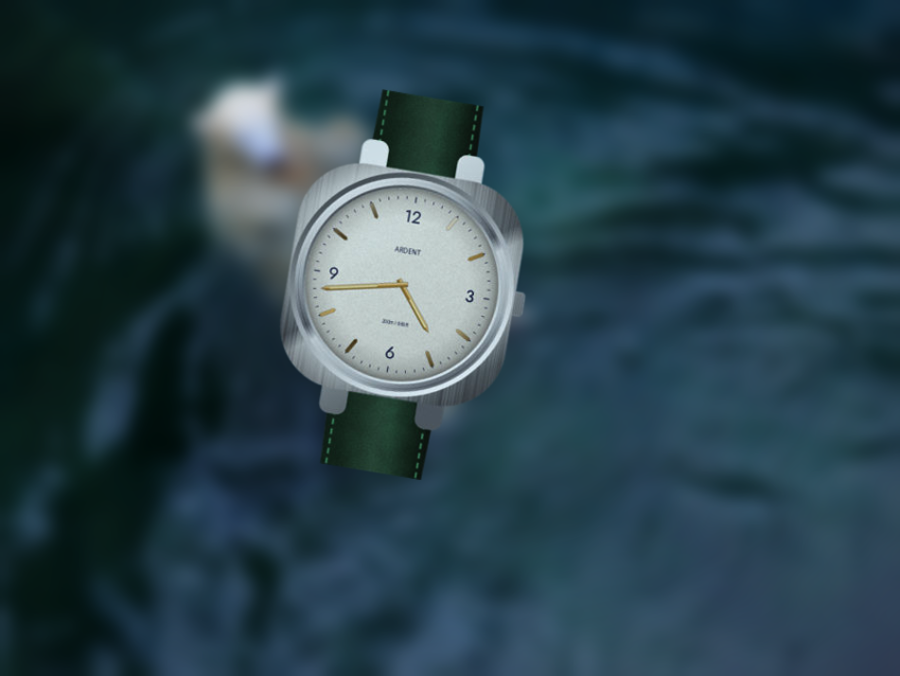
4.43
